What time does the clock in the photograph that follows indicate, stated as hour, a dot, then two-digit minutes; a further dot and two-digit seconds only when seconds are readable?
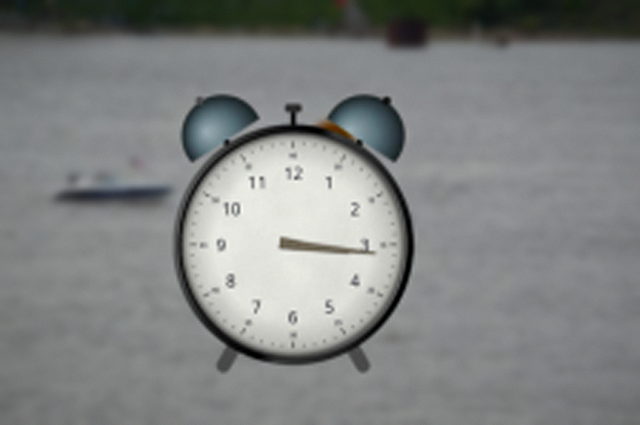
3.16
